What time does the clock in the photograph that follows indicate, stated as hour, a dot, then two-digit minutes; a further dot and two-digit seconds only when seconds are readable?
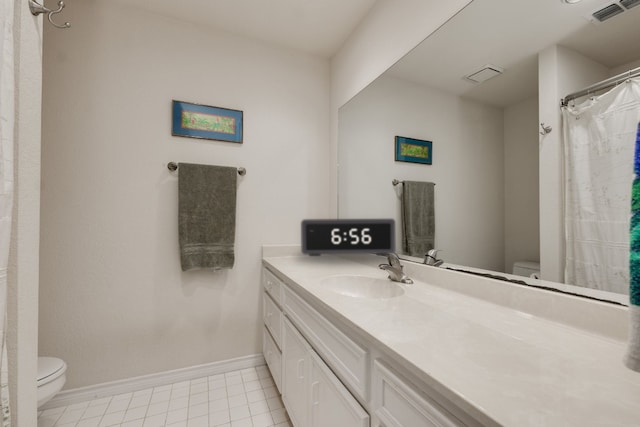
6.56
